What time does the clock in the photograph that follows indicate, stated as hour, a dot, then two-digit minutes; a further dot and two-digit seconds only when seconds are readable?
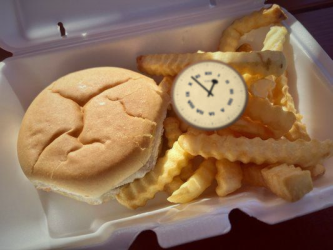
12.53
